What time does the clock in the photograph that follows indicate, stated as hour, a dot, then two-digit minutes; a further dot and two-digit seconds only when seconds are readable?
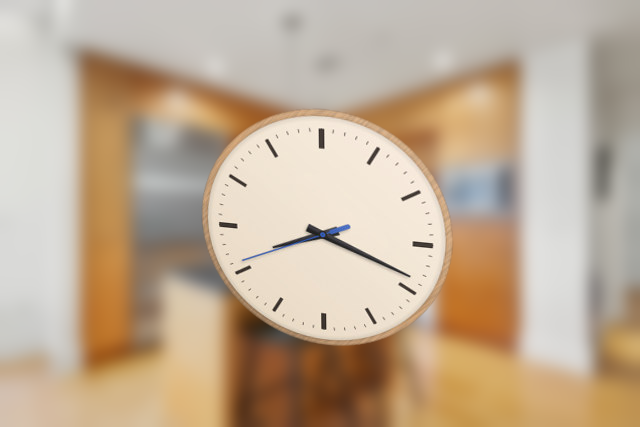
8.18.41
